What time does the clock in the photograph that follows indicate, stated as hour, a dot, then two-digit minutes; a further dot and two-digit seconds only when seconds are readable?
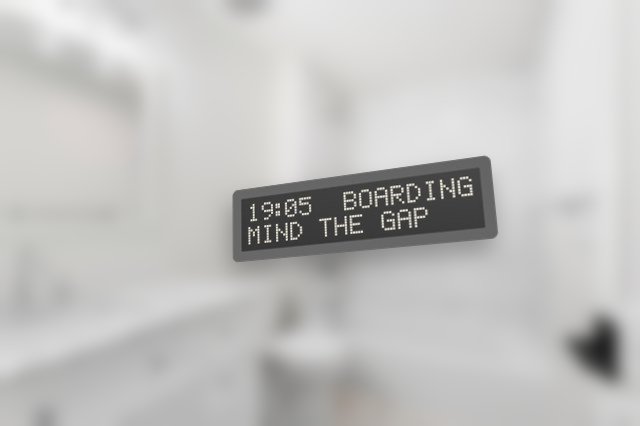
19.05
